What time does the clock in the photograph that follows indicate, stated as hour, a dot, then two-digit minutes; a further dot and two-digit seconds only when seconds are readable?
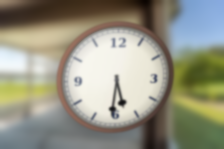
5.31
